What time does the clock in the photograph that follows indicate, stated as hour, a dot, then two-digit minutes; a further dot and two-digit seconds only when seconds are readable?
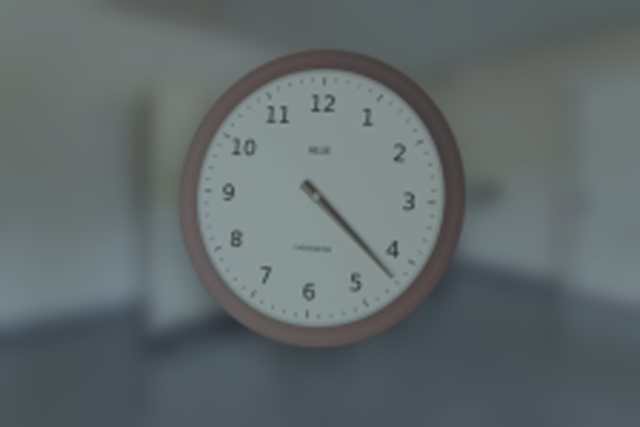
4.22
